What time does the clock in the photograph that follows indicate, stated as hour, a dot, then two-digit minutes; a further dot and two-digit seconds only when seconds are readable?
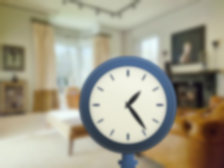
1.24
